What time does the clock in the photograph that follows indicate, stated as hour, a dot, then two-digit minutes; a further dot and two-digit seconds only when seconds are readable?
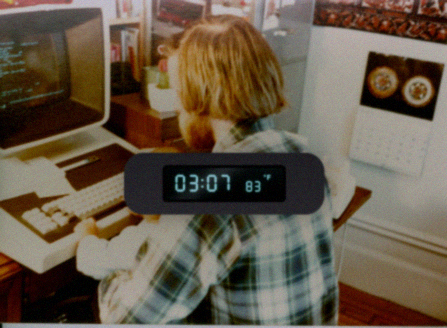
3.07
